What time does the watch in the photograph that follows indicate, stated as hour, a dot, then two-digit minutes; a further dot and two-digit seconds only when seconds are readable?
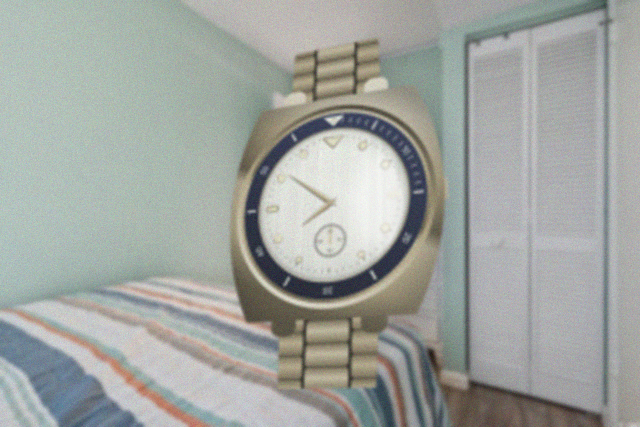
7.51
